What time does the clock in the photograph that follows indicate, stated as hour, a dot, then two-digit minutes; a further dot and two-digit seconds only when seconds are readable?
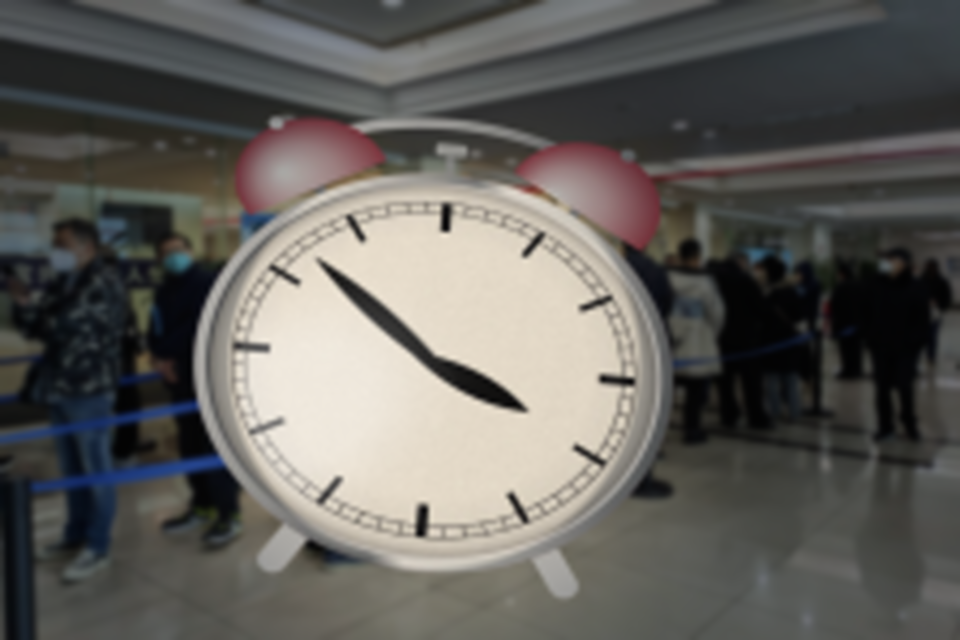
3.52
